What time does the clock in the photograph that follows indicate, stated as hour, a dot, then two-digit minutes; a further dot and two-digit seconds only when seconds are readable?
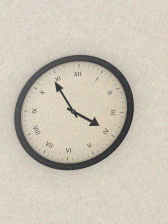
3.54
